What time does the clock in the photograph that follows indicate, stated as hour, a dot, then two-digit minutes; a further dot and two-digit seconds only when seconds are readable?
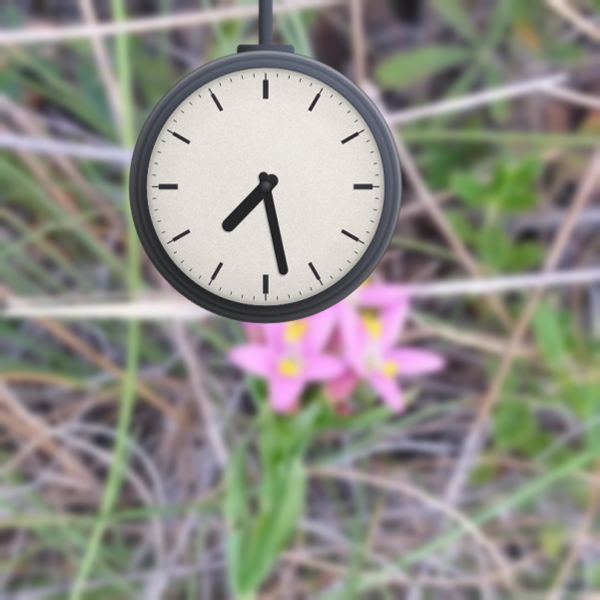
7.28
